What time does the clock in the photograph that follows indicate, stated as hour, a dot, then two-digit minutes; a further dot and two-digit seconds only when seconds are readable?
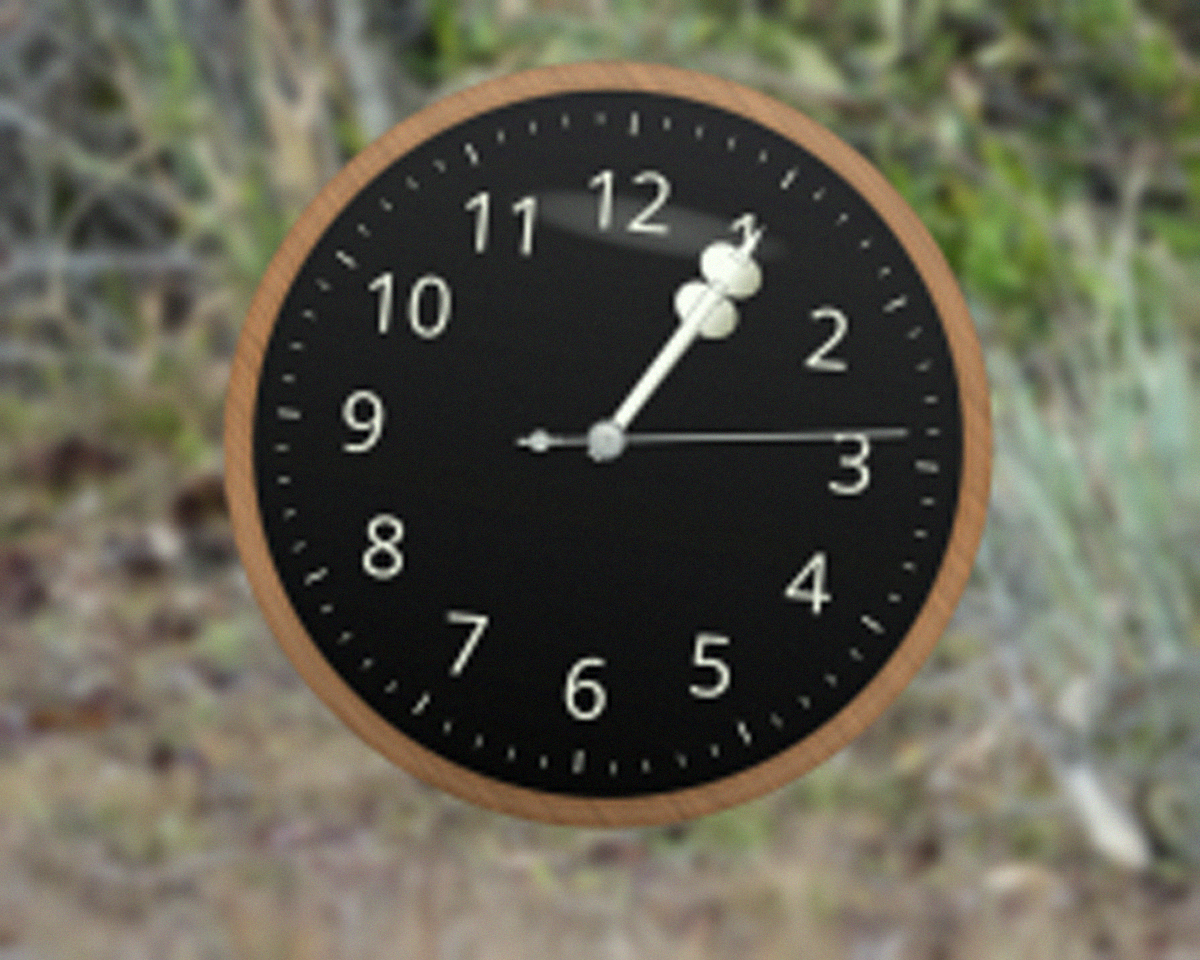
1.05.14
